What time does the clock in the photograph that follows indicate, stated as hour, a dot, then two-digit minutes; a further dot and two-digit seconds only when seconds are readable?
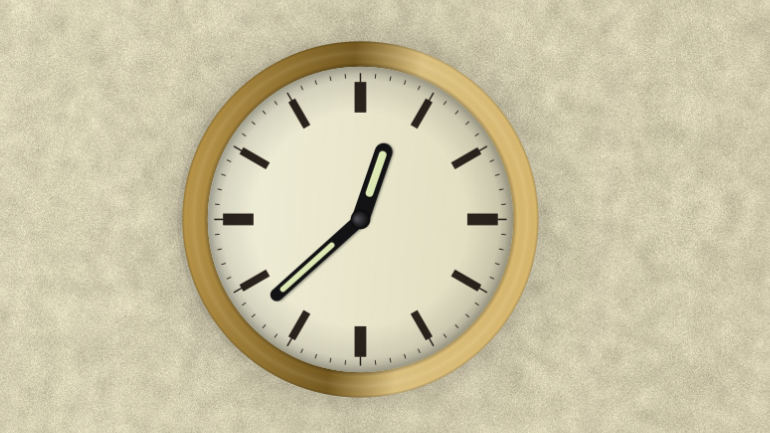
12.38
